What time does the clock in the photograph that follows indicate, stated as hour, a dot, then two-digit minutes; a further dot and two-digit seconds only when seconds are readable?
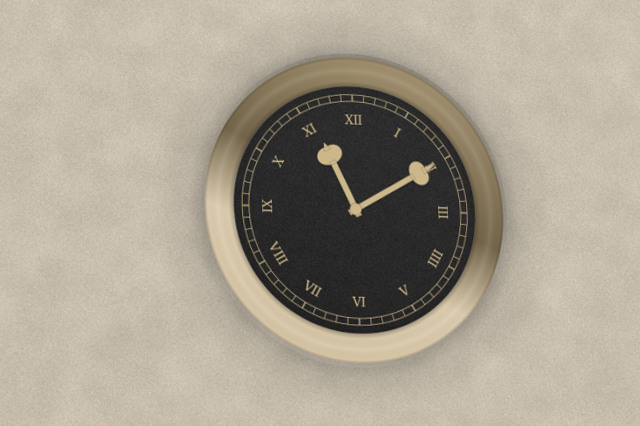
11.10
